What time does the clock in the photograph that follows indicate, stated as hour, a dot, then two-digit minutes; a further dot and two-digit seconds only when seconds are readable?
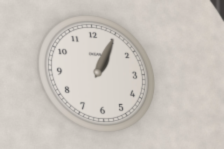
1.05
